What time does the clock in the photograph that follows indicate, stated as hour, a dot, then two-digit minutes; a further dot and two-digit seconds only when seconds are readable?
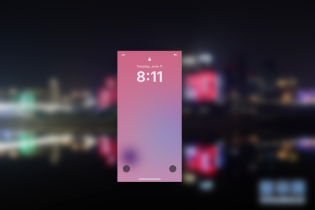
8.11
